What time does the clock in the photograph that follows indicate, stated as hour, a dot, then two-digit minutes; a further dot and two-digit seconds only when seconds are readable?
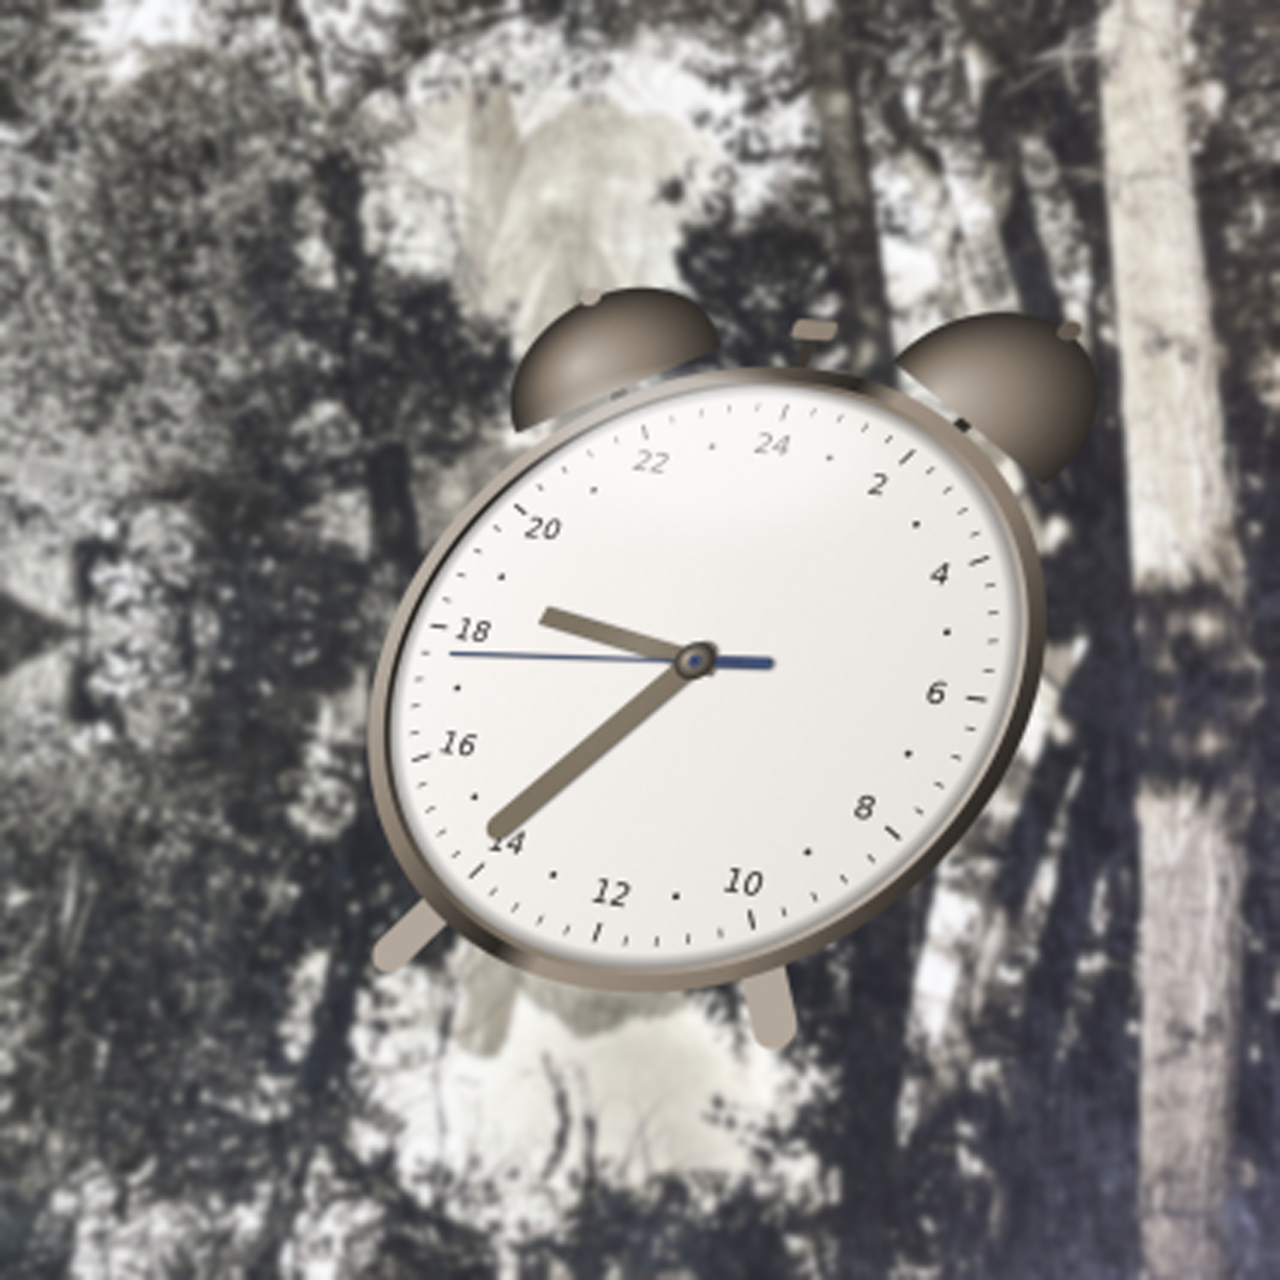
18.35.44
